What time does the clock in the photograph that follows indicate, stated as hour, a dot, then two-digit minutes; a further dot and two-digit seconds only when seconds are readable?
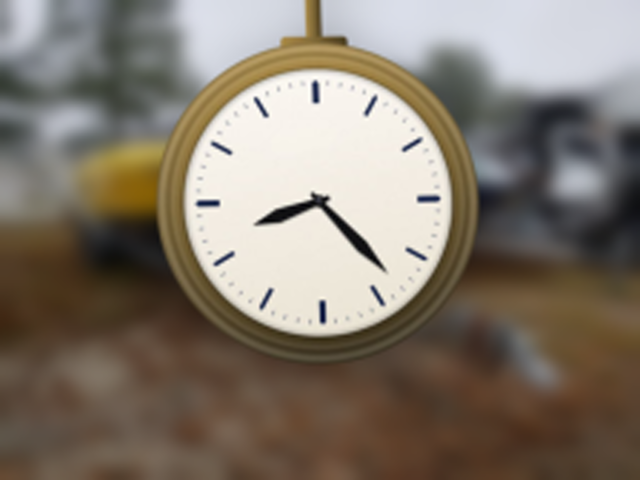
8.23
